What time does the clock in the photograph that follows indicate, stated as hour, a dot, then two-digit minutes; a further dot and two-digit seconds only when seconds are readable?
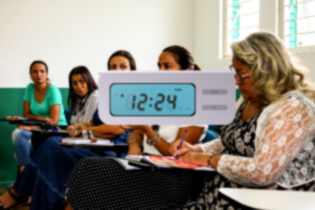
12.24
